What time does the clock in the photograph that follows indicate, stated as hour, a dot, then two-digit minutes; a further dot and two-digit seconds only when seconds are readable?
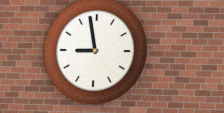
8.58
